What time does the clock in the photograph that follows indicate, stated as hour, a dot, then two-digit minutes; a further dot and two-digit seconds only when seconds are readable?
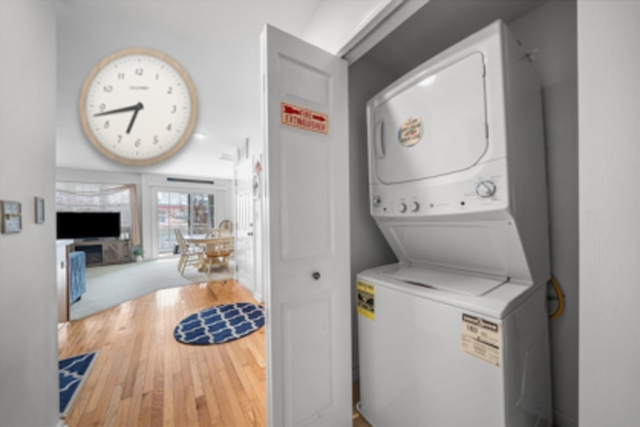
6.43
